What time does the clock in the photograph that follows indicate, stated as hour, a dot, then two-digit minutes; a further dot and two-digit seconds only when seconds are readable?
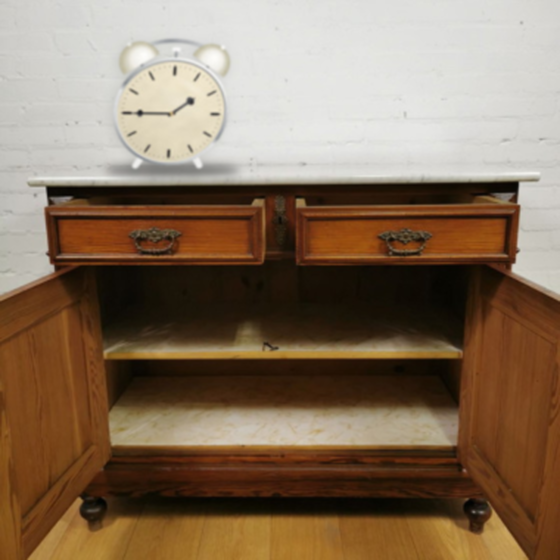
1.45
